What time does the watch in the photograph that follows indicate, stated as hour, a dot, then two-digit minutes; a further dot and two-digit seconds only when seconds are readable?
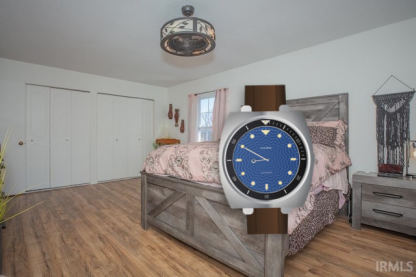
8.50
